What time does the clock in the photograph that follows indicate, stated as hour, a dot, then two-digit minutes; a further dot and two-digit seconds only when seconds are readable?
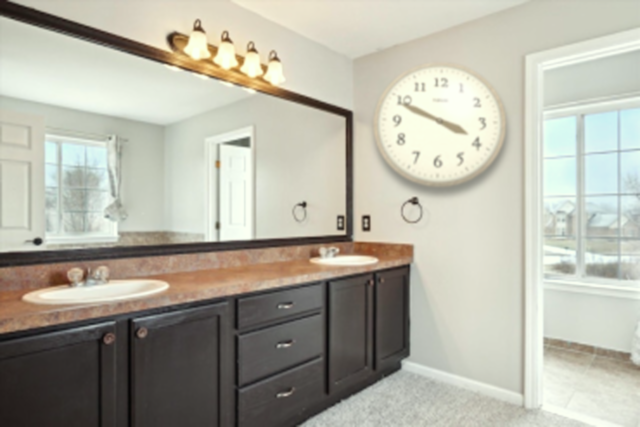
3.49
